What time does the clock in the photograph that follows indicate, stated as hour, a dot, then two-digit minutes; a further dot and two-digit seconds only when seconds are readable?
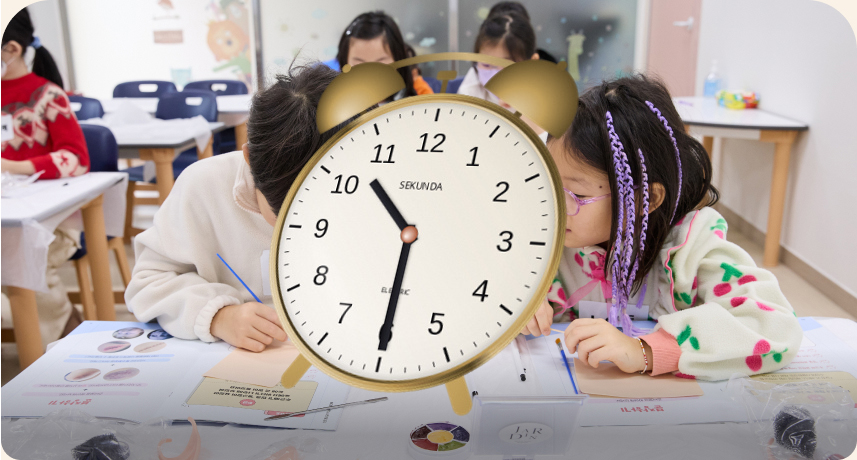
10.30
